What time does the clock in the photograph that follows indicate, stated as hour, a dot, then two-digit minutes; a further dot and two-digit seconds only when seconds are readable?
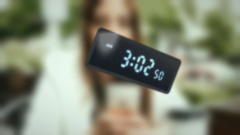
3.02.50
